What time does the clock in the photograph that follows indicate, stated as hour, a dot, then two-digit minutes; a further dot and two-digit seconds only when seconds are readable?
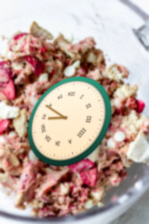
8.49
